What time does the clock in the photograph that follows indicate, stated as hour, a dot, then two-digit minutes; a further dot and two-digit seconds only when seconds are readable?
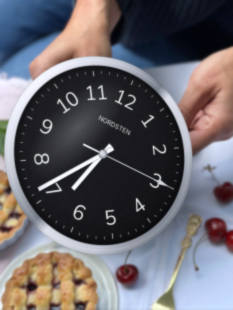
6.36.15
